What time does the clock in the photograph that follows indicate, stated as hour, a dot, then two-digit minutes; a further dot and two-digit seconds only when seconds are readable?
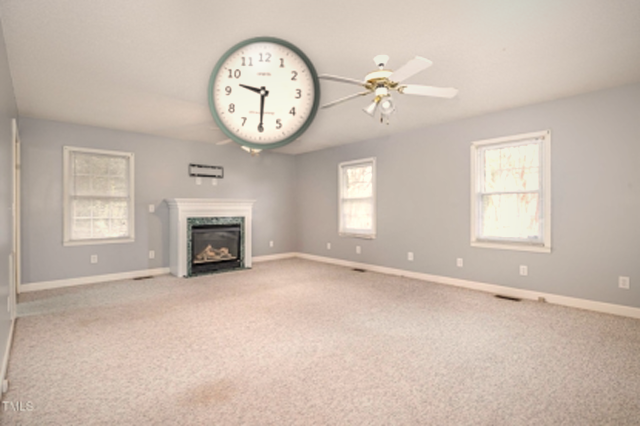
9.30
